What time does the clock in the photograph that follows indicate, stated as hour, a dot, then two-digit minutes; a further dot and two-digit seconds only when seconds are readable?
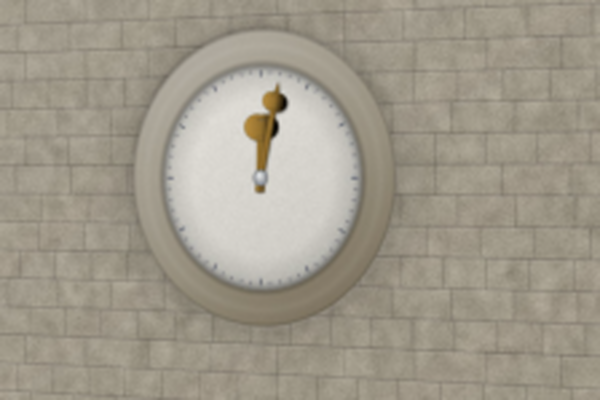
12.02
